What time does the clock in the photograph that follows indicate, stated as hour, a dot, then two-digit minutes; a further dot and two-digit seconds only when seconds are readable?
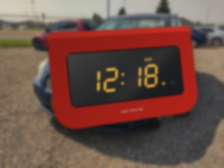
12.18
